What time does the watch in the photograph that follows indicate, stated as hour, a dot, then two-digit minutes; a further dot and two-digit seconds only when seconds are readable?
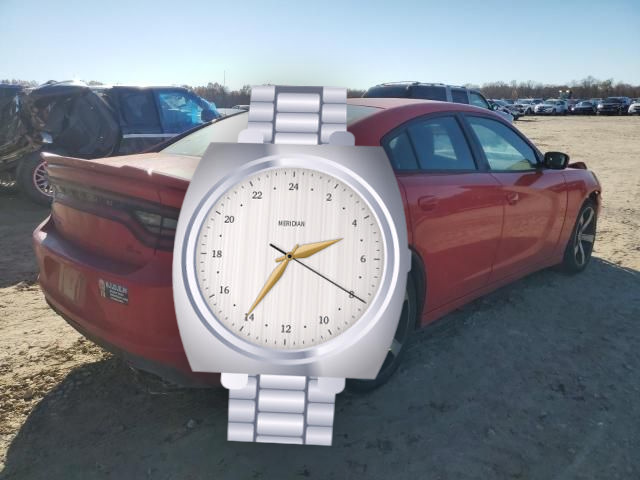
4.35.20
